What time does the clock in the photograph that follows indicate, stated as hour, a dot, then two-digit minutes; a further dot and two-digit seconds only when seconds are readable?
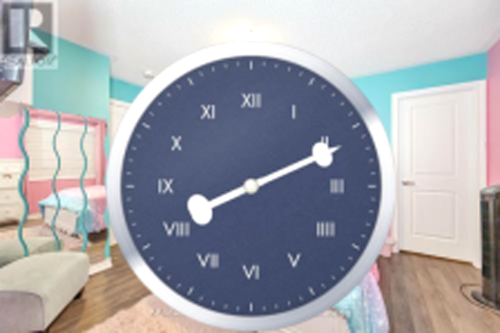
8.11
